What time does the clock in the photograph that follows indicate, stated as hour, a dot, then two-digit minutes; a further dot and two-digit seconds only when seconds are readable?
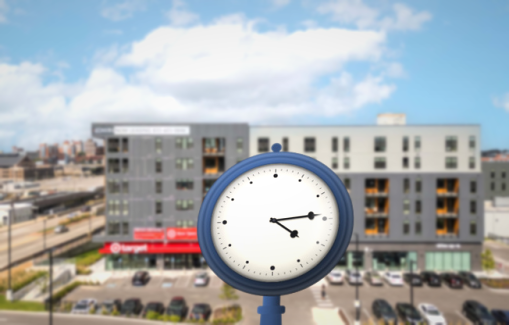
4.14
